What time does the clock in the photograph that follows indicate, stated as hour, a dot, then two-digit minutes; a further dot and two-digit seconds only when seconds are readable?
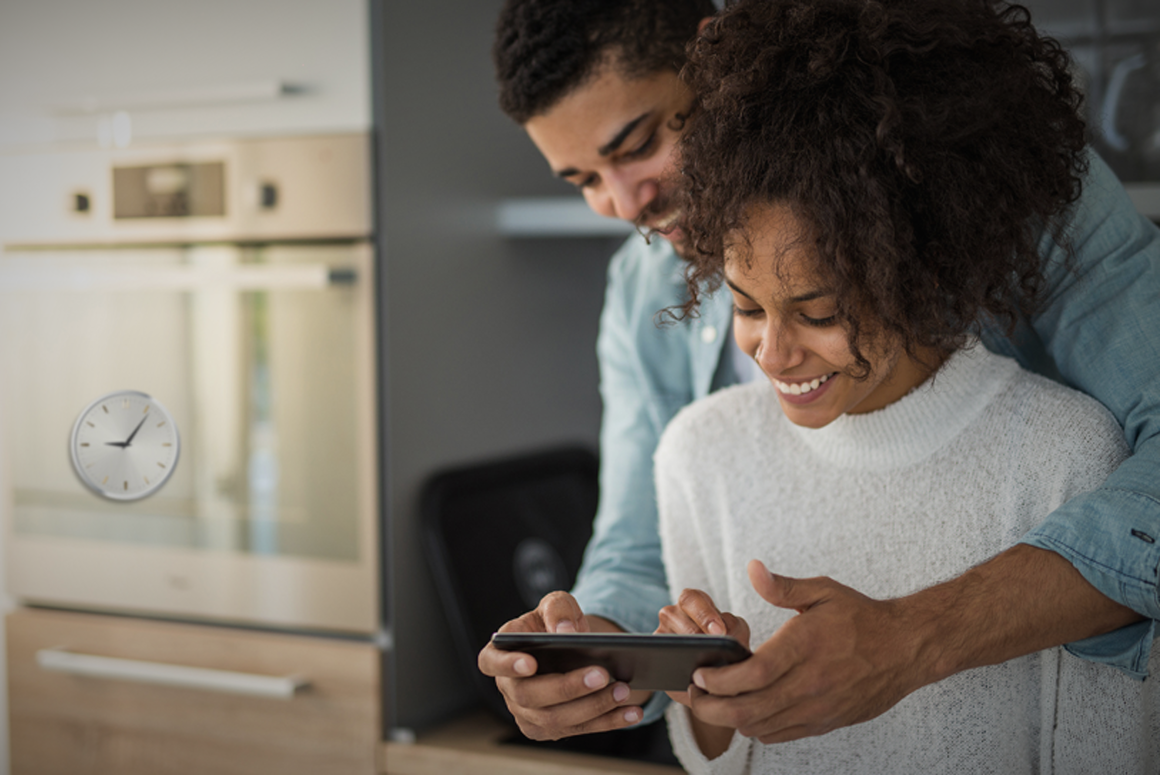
9.06
